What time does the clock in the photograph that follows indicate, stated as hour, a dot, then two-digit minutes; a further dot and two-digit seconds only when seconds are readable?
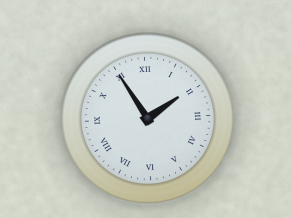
1.55
